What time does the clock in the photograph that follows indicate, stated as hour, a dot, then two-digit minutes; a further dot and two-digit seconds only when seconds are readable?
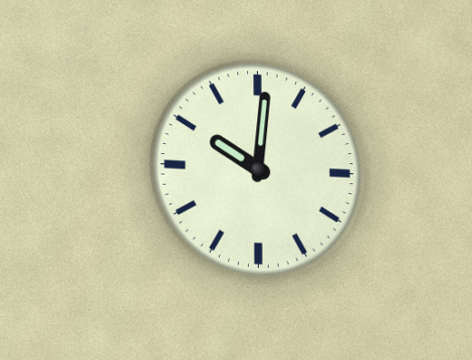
10.01
